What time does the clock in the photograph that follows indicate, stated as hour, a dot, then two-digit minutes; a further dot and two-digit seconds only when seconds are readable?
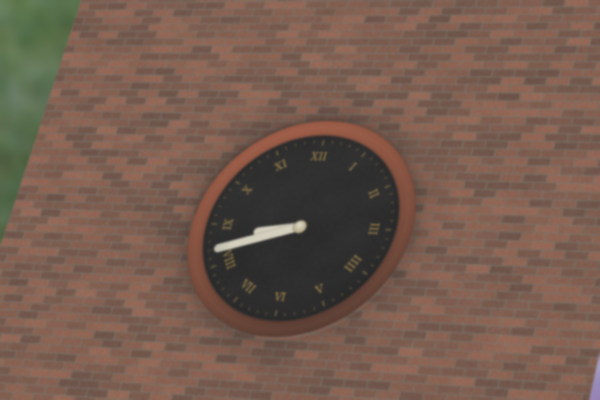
8.42
